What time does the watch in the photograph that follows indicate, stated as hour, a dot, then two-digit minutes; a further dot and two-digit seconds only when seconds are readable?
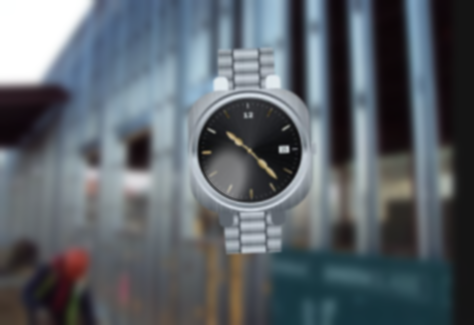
10.23
